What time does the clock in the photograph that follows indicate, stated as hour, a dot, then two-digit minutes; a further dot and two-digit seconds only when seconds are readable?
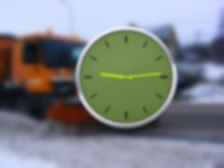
9.14
